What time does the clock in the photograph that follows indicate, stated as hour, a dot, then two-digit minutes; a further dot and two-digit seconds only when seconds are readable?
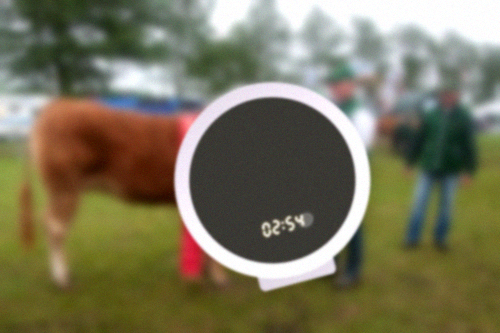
2.54
